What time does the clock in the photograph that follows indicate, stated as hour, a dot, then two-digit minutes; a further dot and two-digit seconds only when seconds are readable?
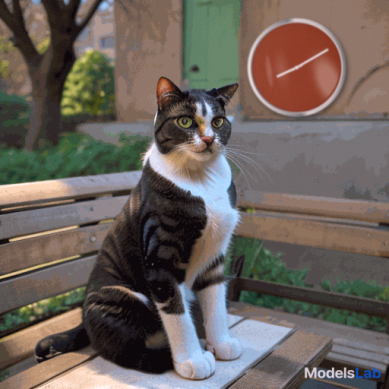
8.10
